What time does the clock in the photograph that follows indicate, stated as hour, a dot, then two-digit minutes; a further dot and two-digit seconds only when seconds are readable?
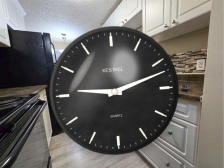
9.12
